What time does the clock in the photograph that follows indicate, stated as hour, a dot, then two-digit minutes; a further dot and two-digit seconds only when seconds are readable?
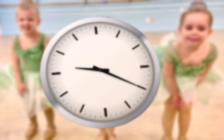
9.20
